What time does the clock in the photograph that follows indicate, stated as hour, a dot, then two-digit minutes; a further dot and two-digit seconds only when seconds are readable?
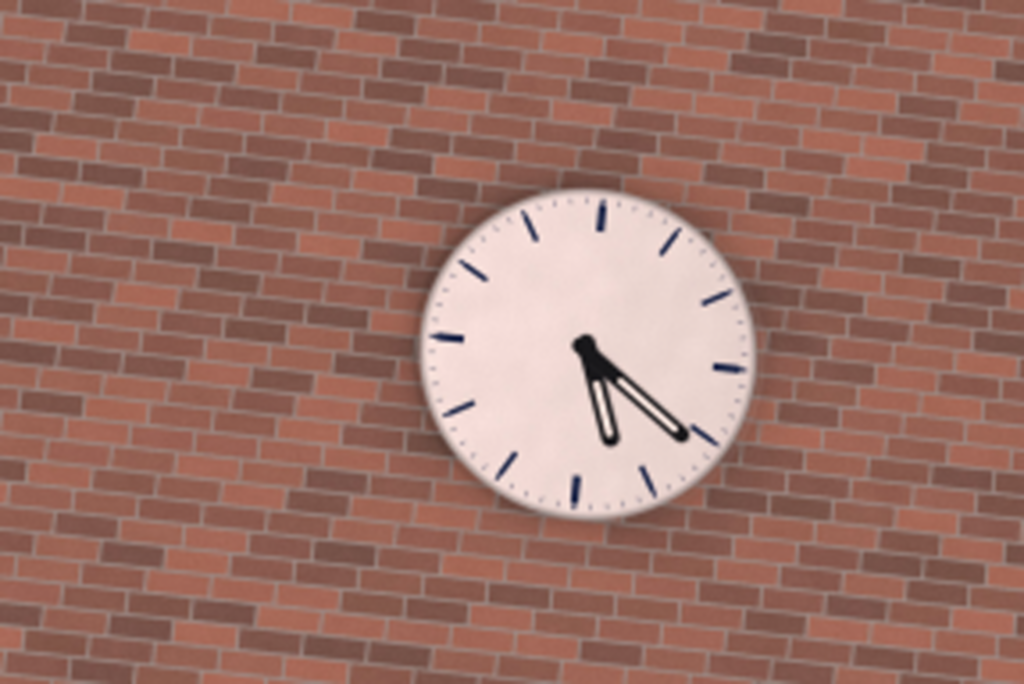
5.21
